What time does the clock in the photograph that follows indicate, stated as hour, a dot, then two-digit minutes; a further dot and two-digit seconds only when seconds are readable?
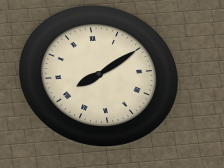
8.10
